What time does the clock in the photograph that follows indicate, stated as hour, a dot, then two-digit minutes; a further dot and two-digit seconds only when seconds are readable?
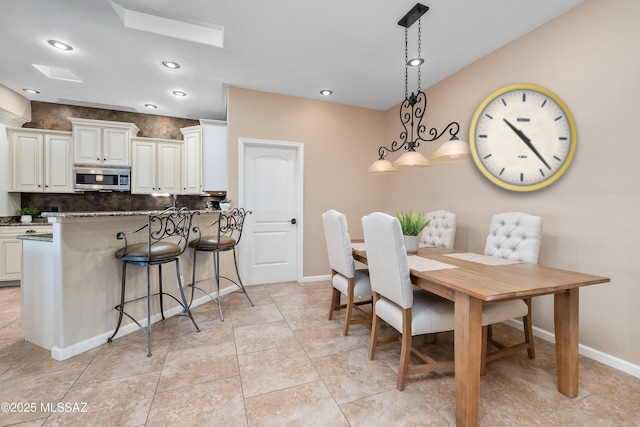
10.23
